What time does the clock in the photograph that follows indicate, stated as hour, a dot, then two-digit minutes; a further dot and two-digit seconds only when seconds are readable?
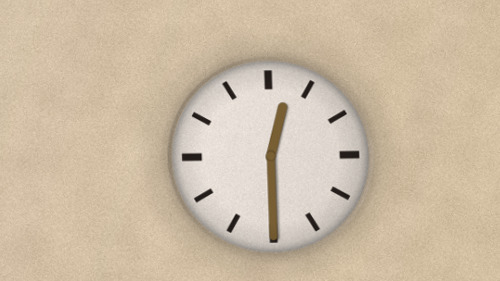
12.30
